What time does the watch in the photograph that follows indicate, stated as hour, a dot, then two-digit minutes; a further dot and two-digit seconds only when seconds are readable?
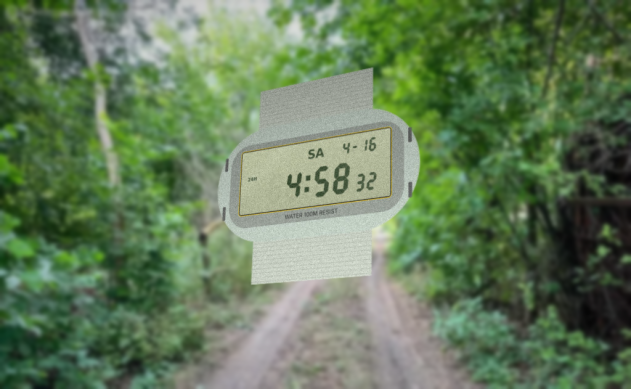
4.58.32
